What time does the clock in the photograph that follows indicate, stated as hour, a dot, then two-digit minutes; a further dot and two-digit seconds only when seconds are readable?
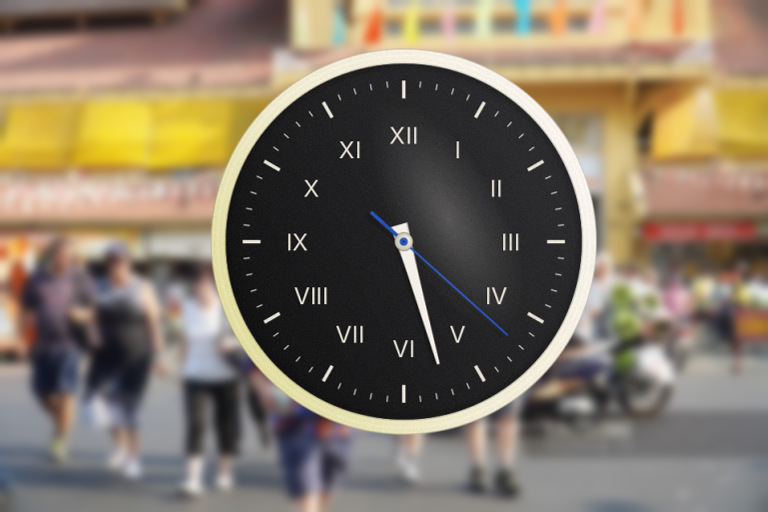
5.27.22
